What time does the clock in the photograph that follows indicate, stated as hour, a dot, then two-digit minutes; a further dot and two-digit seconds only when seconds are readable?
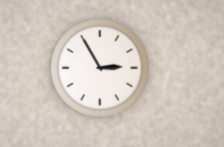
2.55
